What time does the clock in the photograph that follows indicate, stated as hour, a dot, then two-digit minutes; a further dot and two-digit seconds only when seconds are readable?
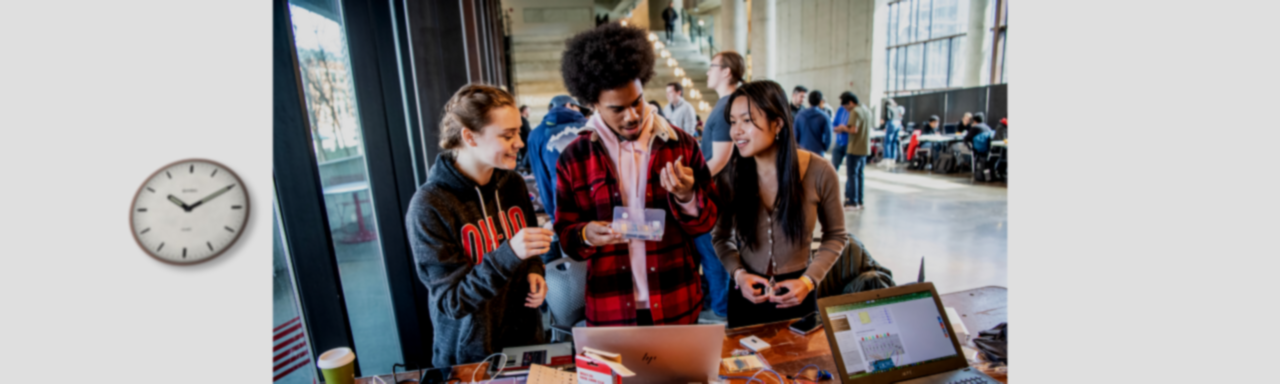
10.10
